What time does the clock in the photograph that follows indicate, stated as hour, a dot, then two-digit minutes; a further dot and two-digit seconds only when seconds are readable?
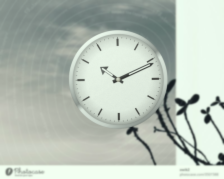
10.11
